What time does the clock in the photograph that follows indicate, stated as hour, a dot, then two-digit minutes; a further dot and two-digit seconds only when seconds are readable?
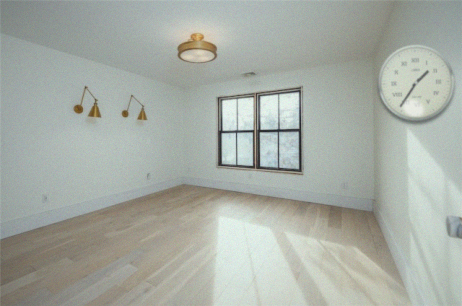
1.36
